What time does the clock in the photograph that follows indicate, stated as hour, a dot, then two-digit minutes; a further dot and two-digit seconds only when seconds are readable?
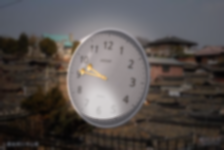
9.46
